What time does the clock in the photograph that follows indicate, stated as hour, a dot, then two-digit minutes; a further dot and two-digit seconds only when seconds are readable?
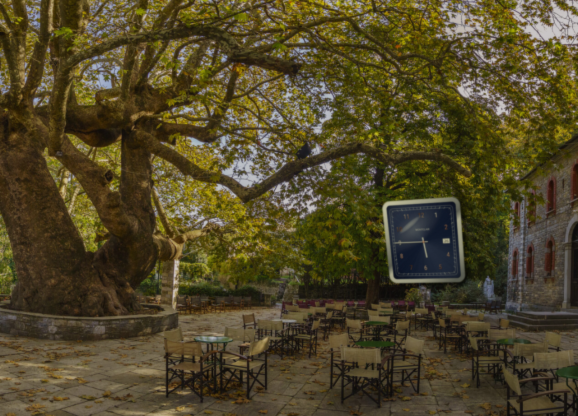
5.45
